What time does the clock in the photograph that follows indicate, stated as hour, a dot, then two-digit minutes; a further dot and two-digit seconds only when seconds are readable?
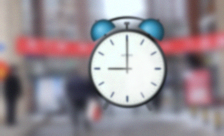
9.00
